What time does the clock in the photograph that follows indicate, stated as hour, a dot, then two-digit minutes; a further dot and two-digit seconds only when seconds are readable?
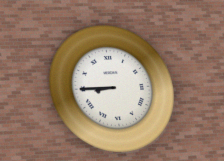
8.45
